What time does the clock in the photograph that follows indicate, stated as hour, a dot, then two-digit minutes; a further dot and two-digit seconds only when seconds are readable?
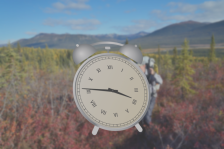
3.46
